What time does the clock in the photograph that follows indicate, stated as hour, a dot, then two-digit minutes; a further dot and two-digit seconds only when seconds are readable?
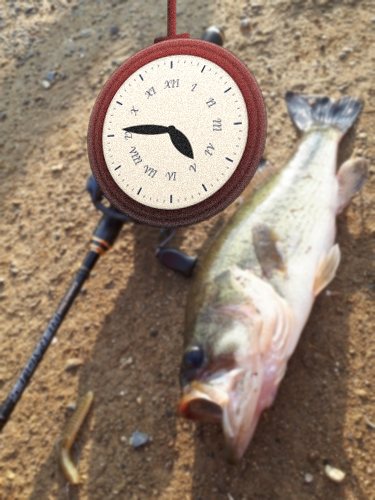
4.46
